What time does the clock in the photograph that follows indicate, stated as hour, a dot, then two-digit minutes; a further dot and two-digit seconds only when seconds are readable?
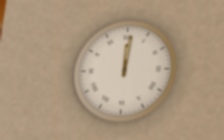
12.01
